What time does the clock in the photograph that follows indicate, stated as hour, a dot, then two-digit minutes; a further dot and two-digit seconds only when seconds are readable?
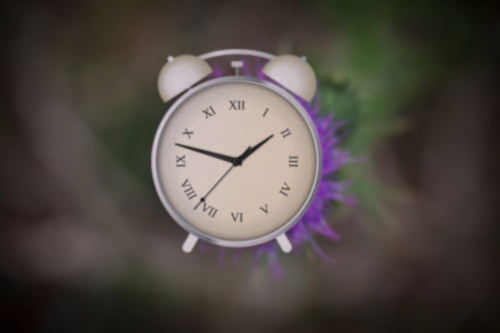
1.47.37
